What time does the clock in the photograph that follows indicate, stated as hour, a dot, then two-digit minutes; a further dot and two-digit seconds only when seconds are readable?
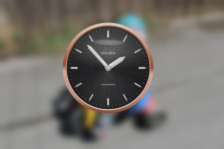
1.53
